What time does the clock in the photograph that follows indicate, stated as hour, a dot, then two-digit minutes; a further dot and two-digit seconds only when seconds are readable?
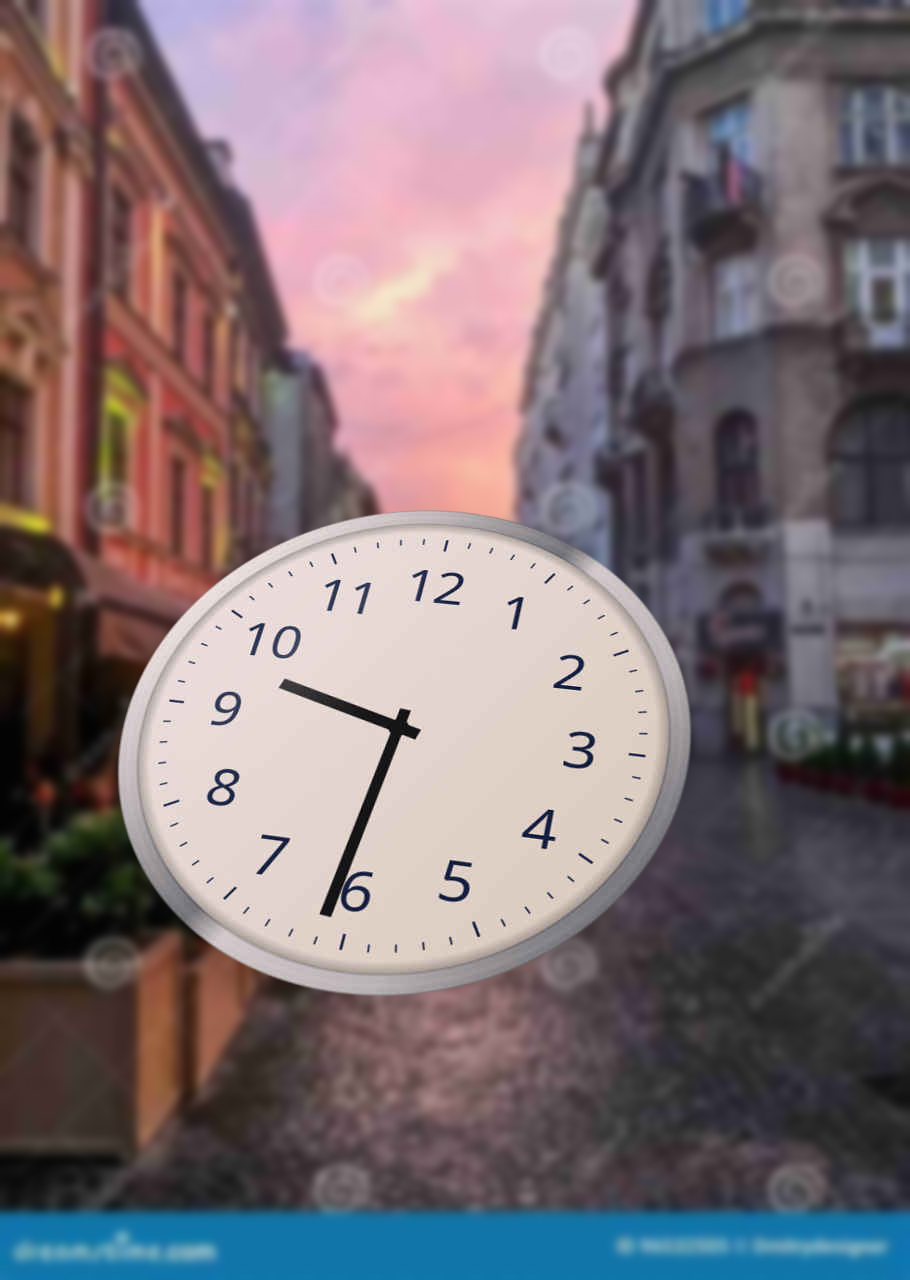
9.31
